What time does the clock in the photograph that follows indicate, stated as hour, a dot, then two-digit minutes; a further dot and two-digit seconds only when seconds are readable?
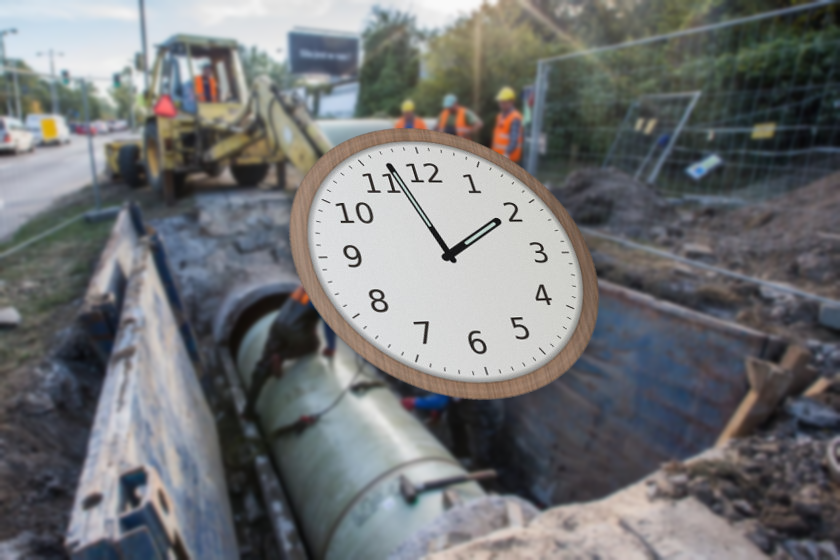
1.57
